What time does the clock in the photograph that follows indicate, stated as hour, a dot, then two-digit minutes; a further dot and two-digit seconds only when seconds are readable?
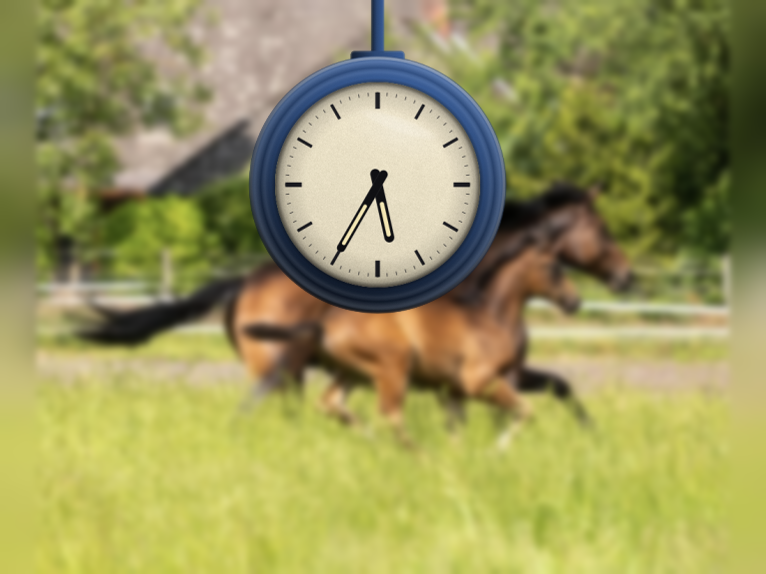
5.35
